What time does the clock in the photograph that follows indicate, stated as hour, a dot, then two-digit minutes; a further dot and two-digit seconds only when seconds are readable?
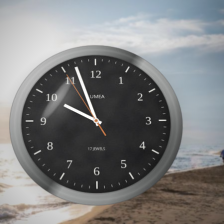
9.56.55
